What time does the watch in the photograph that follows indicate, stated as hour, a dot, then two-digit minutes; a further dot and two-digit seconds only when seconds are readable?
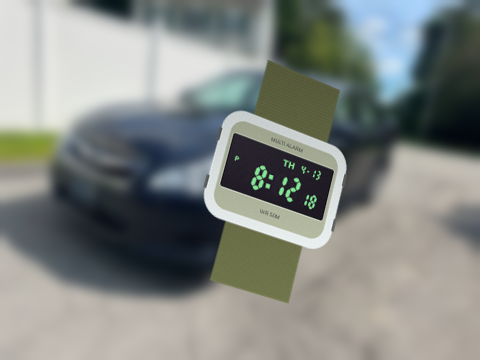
8.12.18
